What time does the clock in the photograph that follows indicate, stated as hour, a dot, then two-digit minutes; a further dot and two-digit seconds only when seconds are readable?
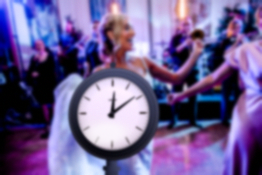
12.09
